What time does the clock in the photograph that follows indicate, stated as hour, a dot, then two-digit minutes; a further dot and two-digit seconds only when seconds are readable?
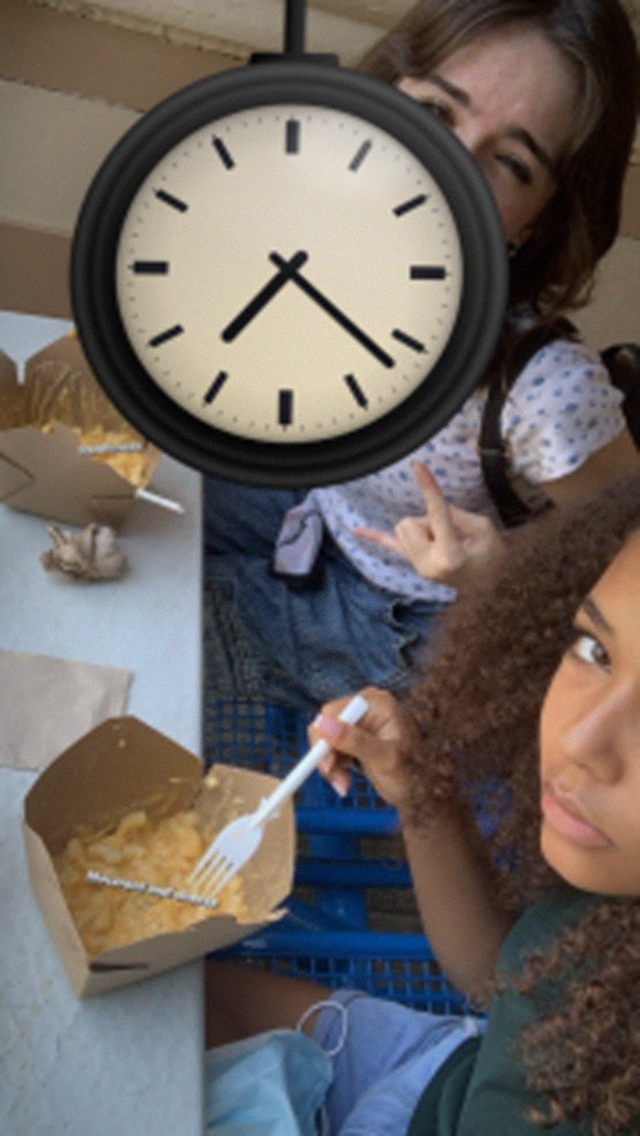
7.22
